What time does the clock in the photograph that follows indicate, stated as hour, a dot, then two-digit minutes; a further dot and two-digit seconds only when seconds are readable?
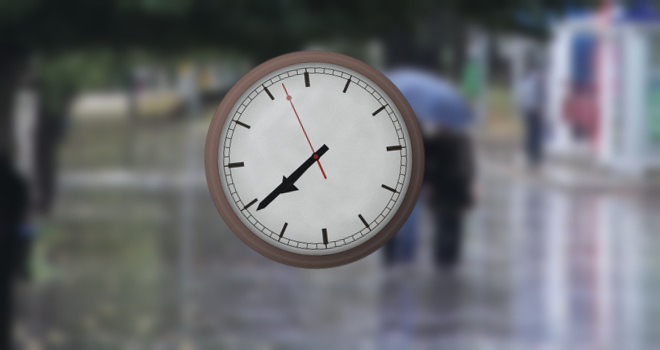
7.38.57
